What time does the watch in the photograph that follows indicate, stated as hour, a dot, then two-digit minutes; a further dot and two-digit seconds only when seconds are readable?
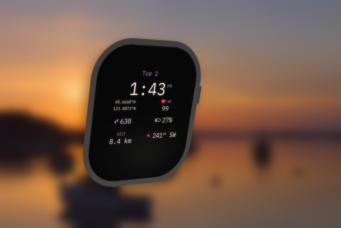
1.43
